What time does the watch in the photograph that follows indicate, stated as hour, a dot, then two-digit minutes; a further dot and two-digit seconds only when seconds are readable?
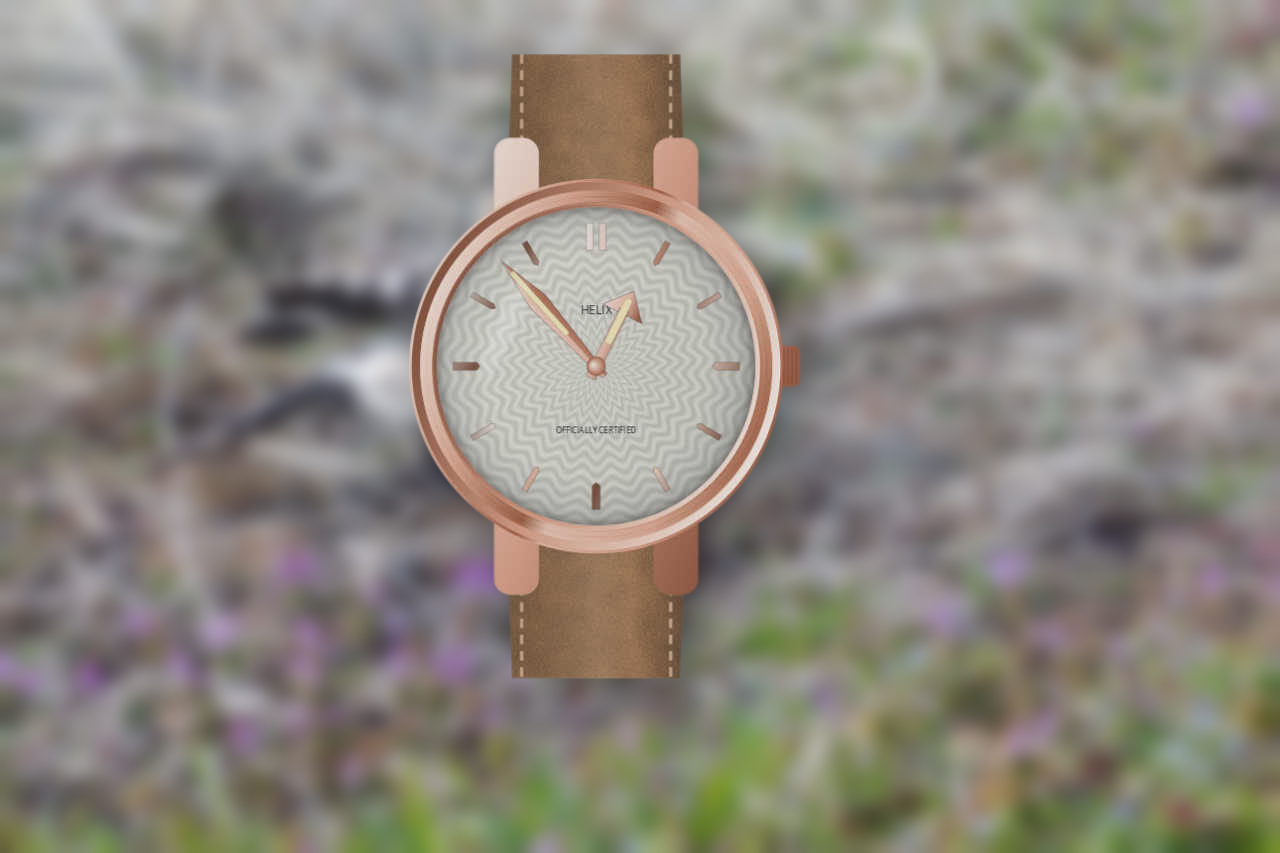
12.53
